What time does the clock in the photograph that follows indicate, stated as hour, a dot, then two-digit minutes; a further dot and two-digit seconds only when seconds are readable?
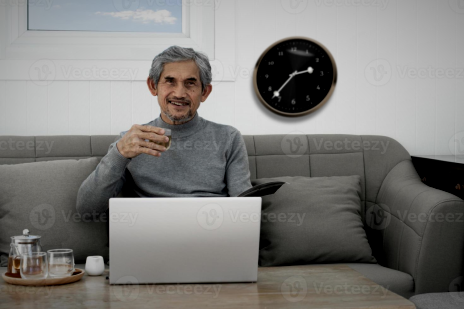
2.37
